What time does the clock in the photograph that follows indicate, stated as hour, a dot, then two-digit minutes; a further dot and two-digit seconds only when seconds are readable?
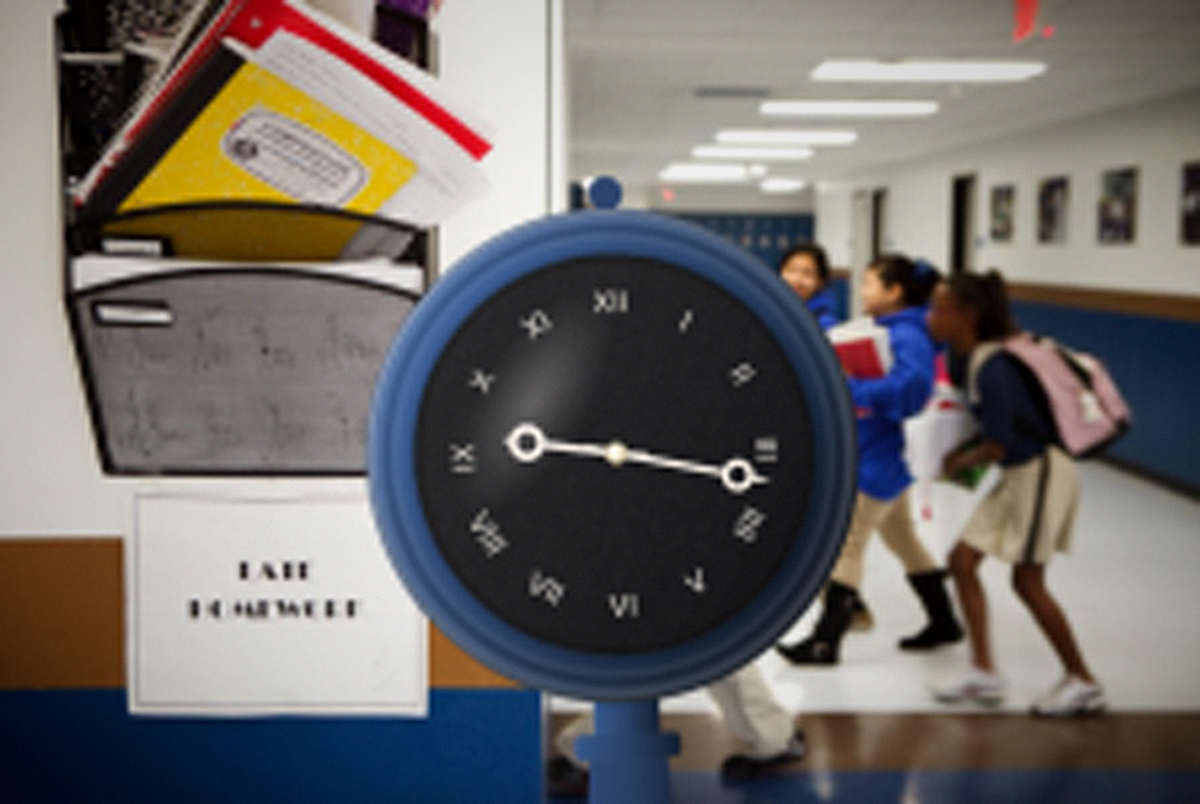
9.17
